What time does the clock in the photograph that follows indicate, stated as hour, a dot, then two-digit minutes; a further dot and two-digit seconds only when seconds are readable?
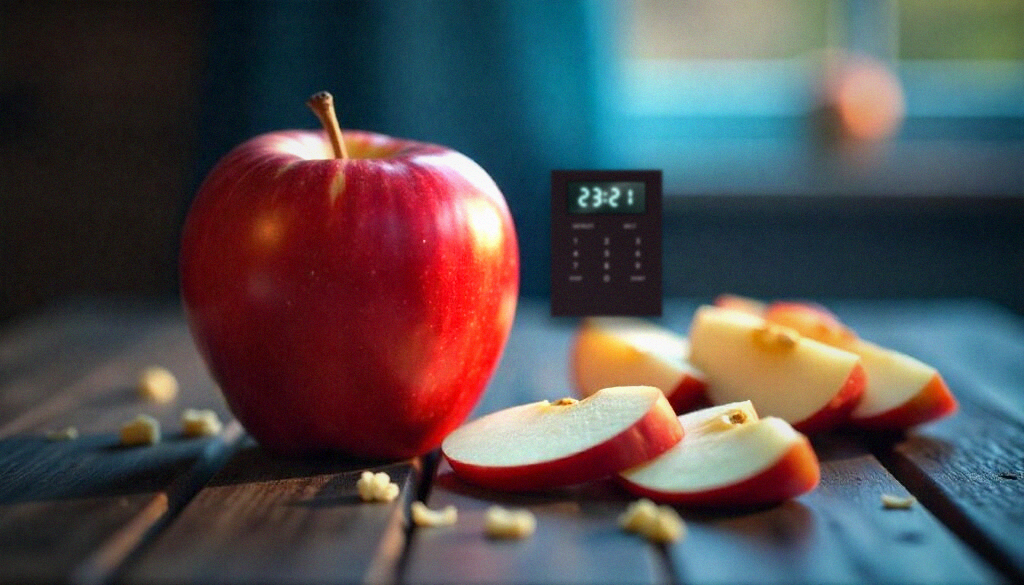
23.21
